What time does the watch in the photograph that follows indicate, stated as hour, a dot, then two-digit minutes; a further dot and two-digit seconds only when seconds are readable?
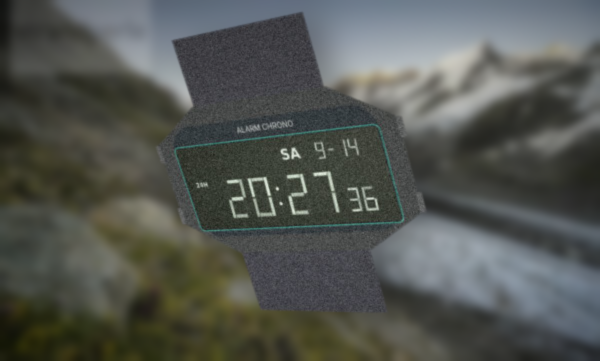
20.27.36
